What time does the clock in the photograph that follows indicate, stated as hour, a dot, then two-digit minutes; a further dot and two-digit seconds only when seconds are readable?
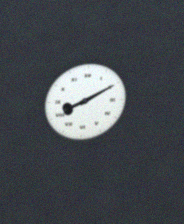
8.10
